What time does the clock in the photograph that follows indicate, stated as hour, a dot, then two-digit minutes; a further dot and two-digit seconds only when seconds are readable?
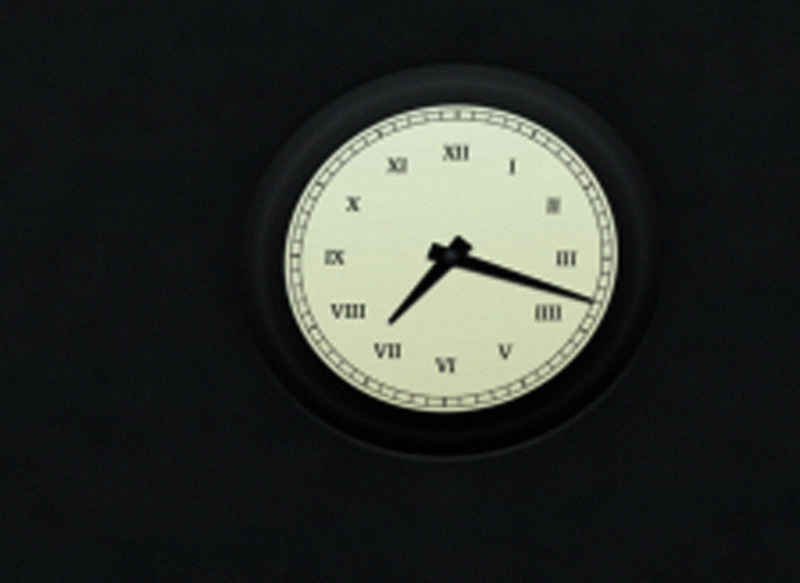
7.18
